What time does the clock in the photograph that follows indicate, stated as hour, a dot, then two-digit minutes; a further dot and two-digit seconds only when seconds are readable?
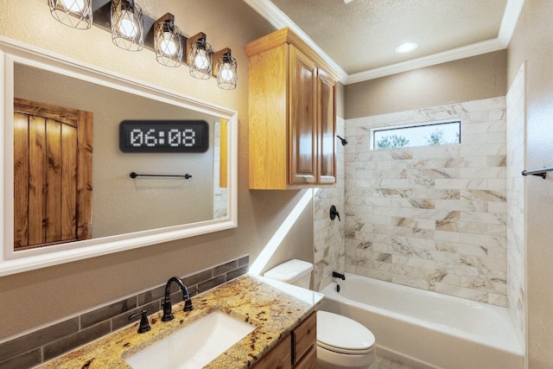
6.08
